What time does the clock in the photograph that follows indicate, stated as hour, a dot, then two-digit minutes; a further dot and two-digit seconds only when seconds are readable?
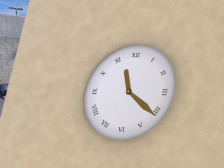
11.21
